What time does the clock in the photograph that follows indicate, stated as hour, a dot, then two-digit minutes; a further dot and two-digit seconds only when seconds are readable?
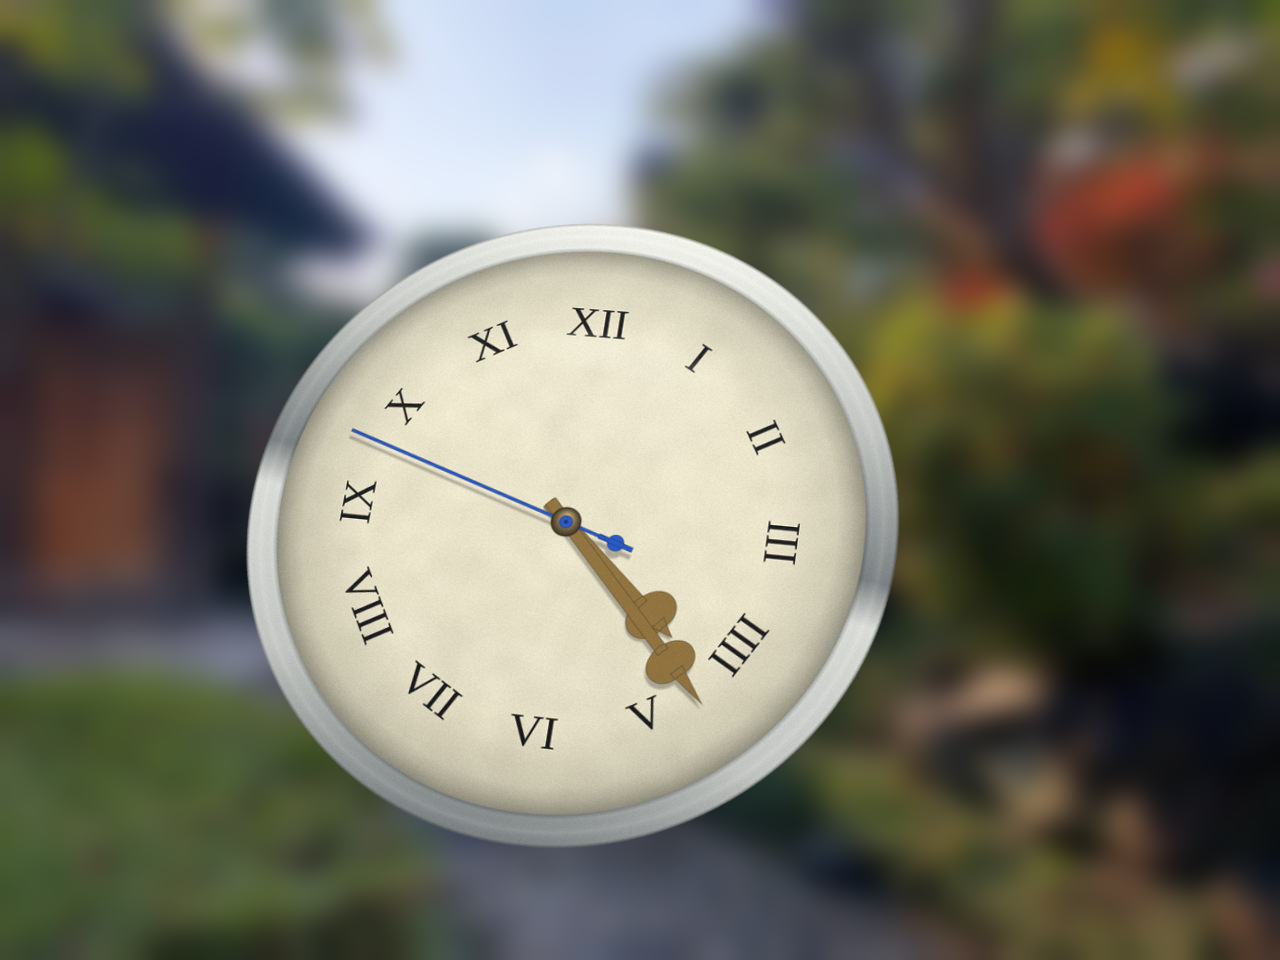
4.22.48
